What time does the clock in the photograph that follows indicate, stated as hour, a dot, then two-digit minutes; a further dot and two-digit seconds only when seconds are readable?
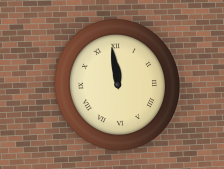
11.59
